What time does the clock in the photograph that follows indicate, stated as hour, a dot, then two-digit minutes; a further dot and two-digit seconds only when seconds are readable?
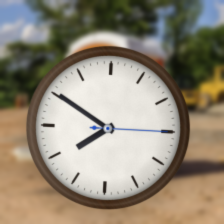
7.50.15
